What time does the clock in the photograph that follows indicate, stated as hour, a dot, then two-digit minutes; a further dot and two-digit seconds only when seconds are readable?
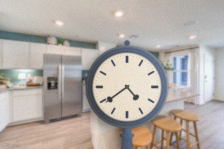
4.39
